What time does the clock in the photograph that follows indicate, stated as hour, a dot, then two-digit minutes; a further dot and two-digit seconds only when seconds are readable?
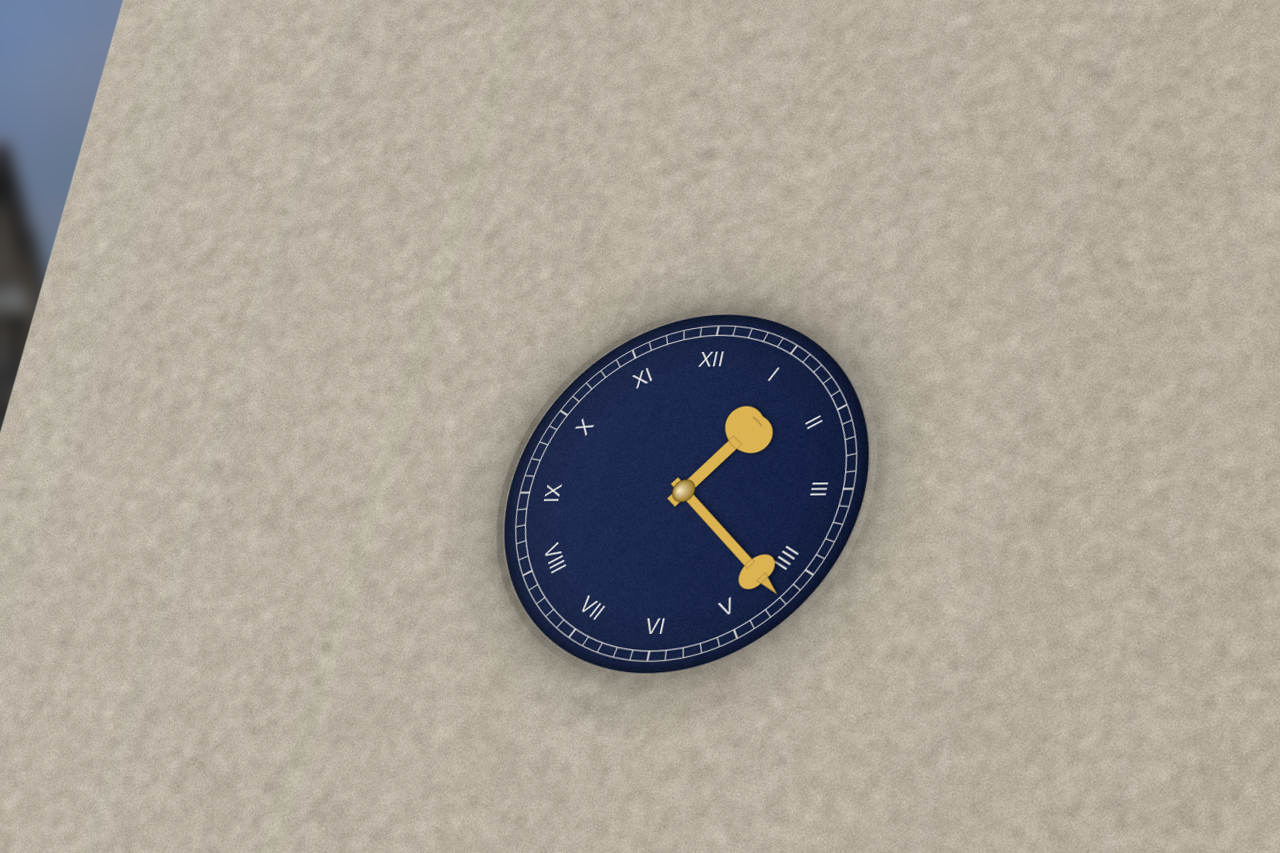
1.22
